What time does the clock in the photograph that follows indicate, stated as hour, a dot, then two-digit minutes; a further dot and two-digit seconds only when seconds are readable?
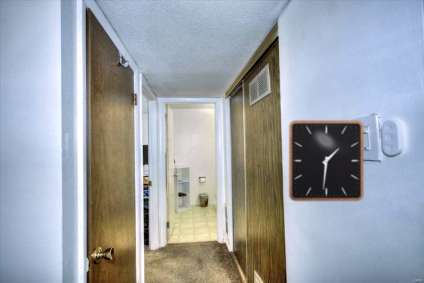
1.31
